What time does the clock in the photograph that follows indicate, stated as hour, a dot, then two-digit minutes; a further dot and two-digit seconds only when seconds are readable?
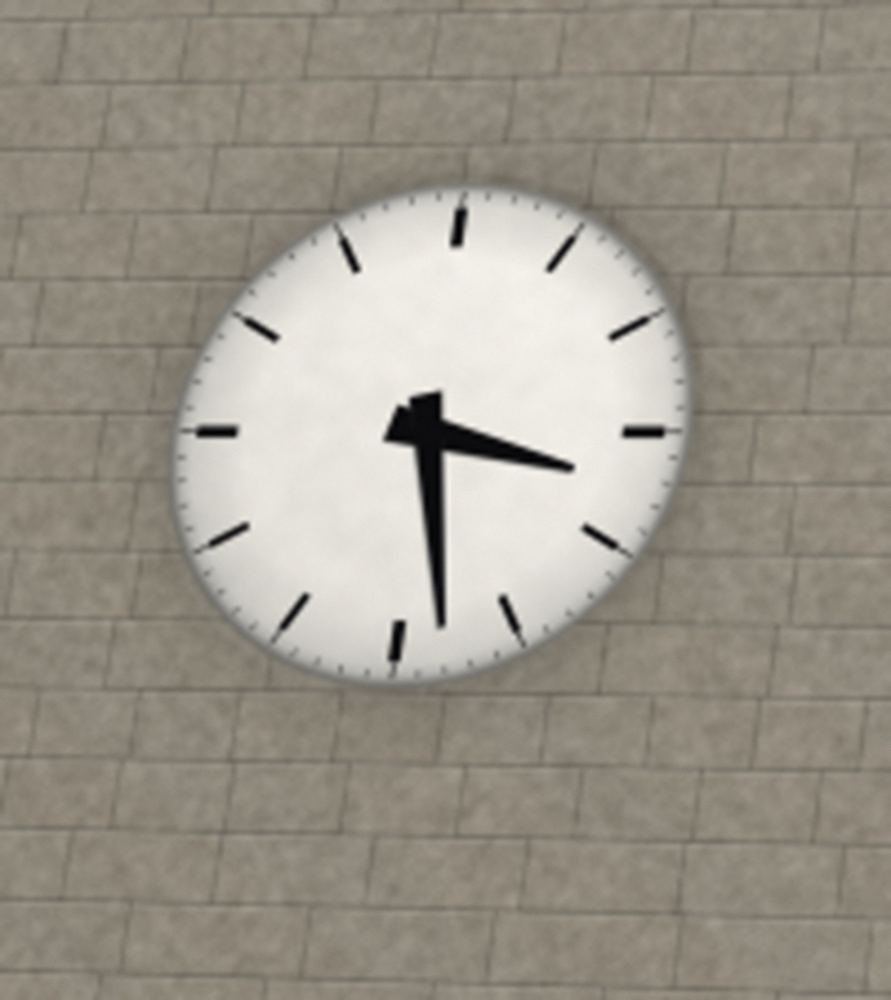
3.28
